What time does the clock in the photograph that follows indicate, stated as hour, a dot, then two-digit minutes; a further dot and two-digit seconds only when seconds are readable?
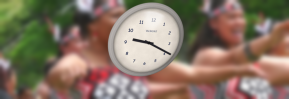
9.19
